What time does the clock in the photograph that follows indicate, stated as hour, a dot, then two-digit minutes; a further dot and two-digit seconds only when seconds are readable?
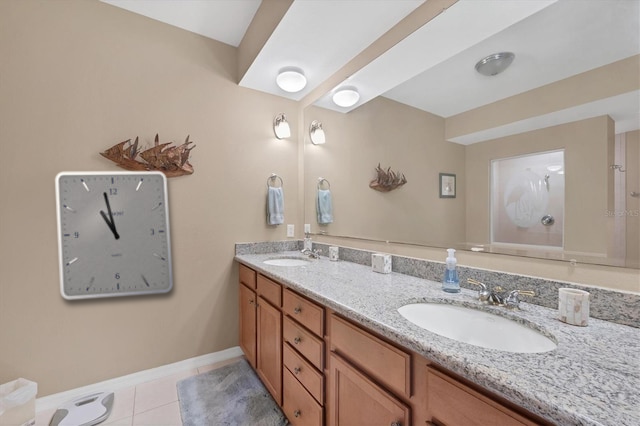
10.58
